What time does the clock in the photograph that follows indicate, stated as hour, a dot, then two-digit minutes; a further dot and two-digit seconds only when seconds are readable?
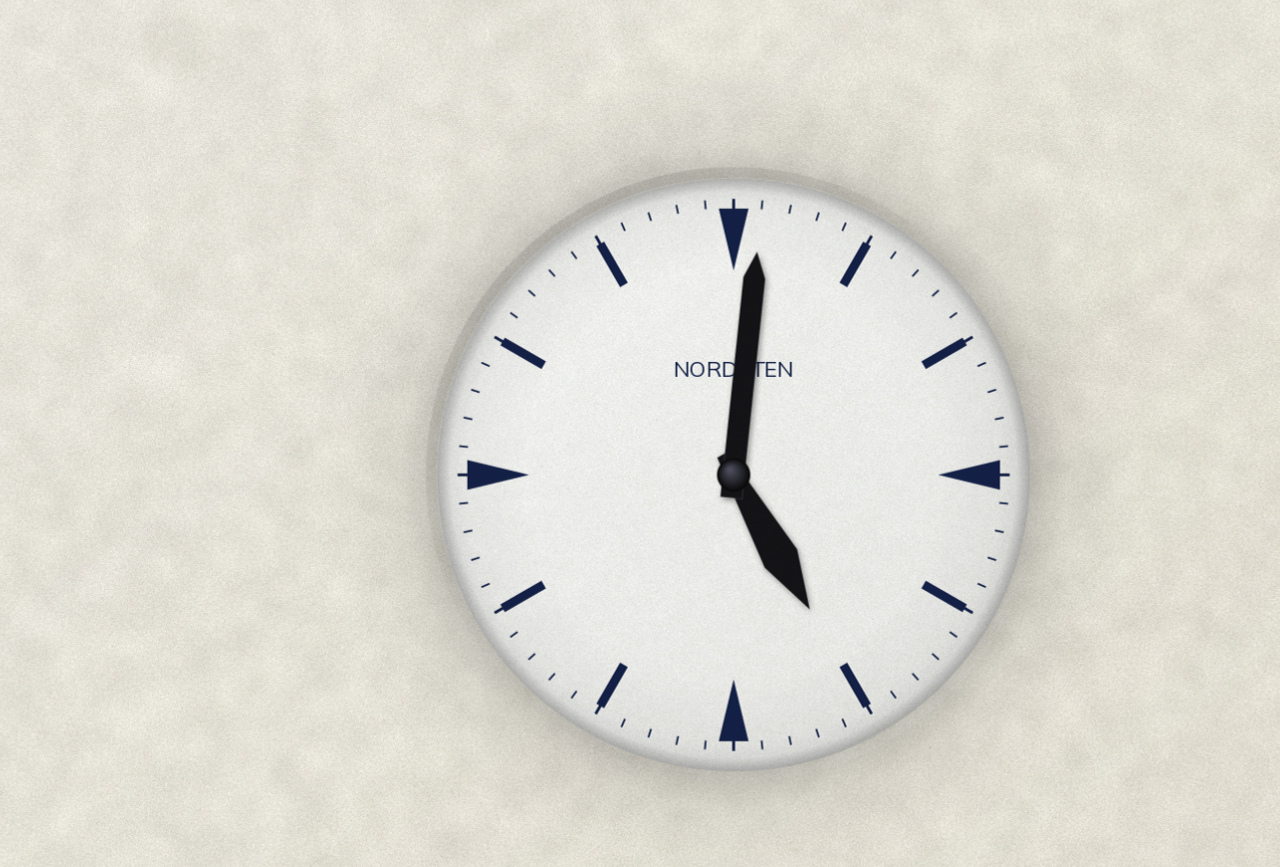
5.01
